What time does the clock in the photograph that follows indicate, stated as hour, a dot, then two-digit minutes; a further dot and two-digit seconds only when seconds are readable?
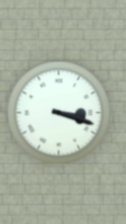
3.18
